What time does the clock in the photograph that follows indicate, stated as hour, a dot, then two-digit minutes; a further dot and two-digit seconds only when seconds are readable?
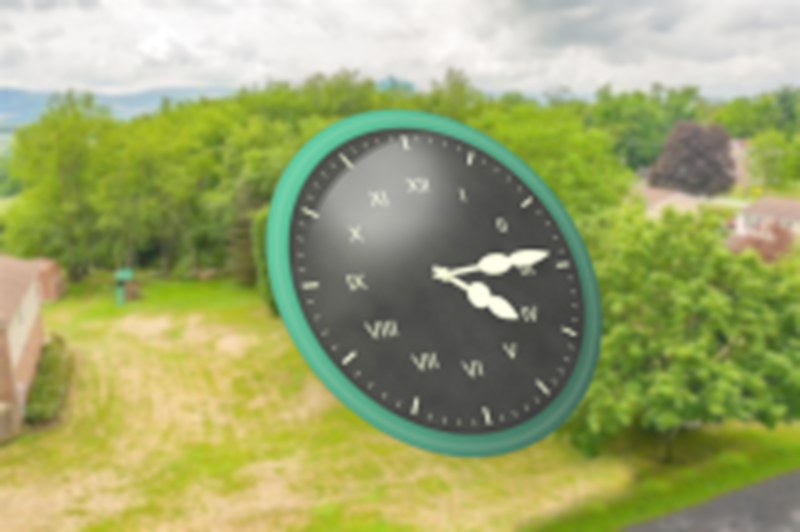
4.14
